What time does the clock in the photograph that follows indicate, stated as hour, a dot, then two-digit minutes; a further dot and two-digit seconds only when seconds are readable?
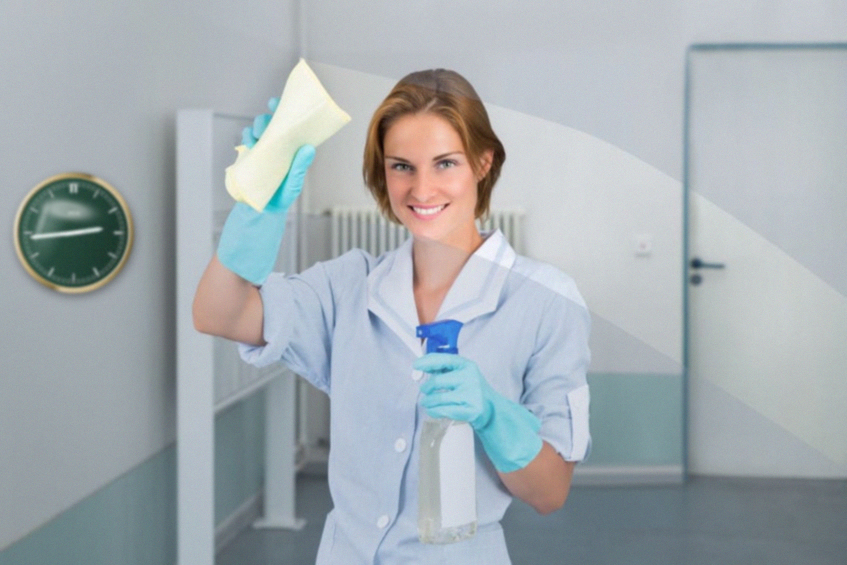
2.44
